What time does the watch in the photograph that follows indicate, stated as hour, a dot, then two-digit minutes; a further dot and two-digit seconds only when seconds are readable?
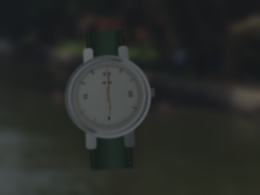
6.00
